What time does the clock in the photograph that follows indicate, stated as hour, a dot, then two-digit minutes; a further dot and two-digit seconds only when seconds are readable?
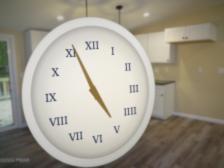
4.56
